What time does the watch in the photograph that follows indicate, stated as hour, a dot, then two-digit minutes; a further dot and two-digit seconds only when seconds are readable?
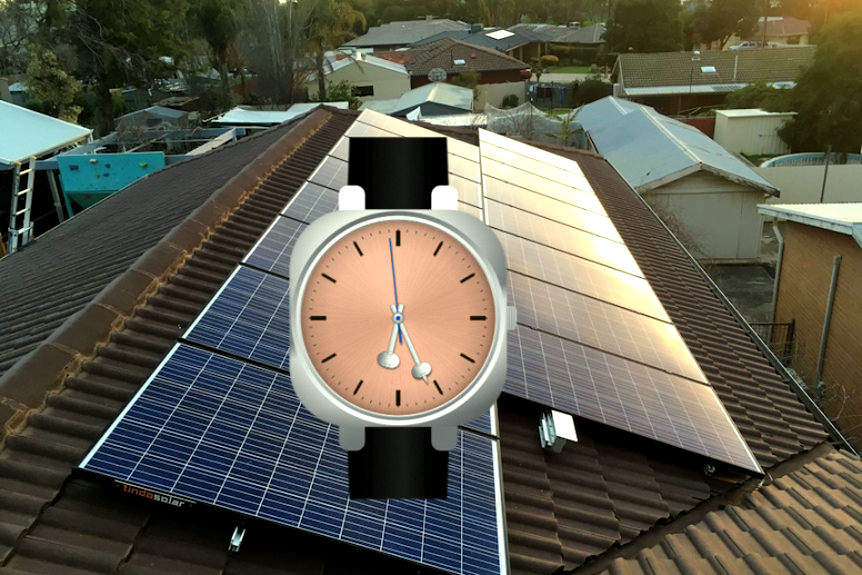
6.25.59
